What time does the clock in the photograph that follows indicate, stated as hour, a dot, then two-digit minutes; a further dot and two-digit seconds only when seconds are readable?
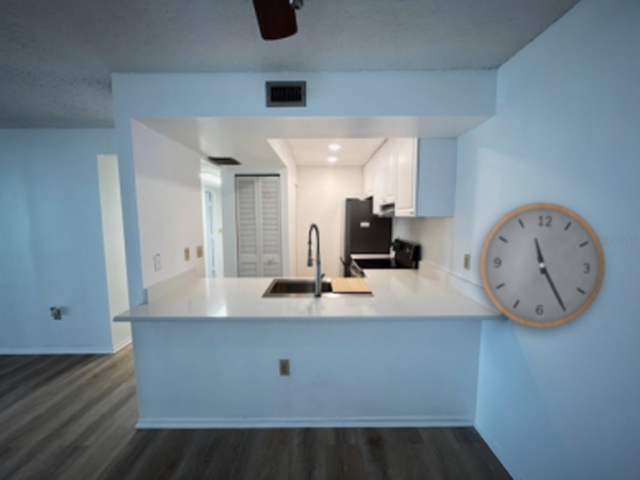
11.25
